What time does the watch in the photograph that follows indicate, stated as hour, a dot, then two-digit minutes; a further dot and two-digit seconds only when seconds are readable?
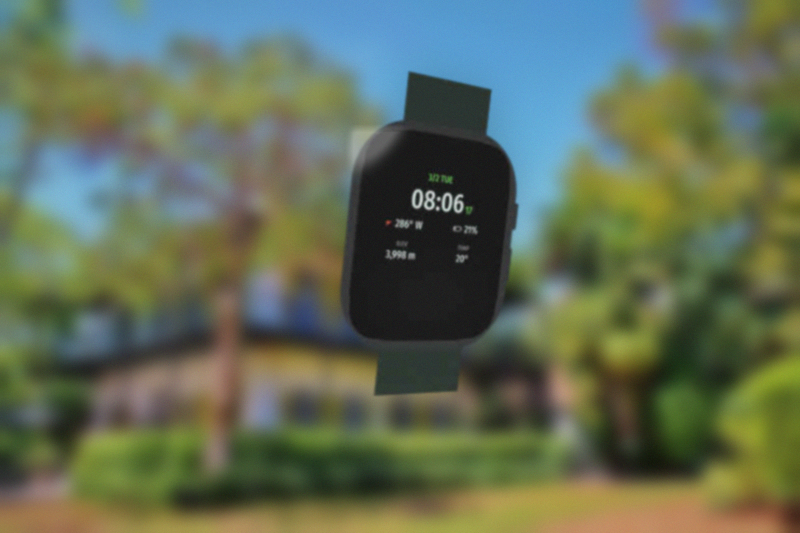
8.06
